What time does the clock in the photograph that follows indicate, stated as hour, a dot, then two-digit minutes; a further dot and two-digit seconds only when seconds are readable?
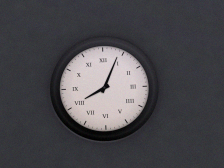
8.04
